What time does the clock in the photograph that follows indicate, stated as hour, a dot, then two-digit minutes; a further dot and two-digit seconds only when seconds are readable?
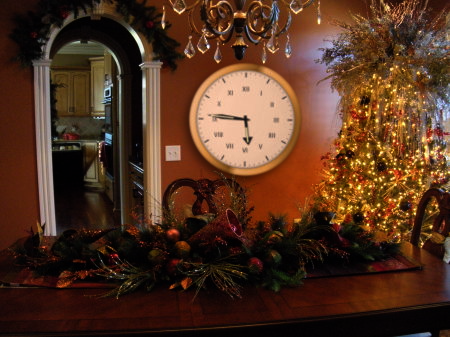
5.46
